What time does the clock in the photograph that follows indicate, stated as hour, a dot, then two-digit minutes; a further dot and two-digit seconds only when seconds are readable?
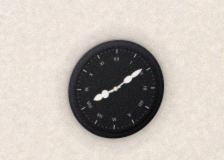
8.09
